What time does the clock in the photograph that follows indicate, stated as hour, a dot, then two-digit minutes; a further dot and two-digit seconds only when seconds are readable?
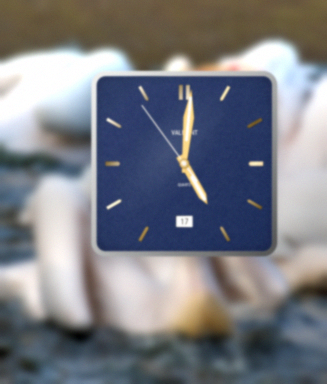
5.00.54
